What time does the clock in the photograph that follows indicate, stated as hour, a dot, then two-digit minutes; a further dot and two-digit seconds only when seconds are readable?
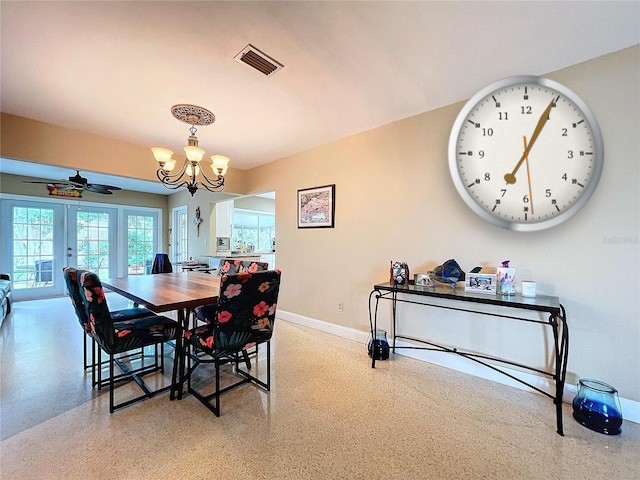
7.04.29
